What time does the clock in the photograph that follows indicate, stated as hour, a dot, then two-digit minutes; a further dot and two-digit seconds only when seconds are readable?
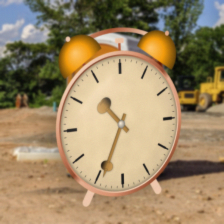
10.34
